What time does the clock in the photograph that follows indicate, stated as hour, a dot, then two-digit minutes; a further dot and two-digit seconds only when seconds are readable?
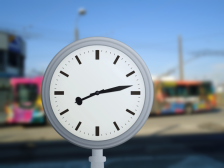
8.13
